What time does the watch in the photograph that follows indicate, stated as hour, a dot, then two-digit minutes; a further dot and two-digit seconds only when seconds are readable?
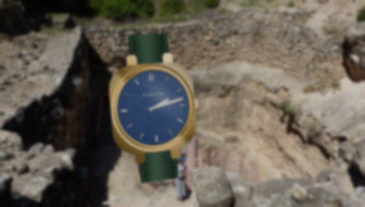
2.13
